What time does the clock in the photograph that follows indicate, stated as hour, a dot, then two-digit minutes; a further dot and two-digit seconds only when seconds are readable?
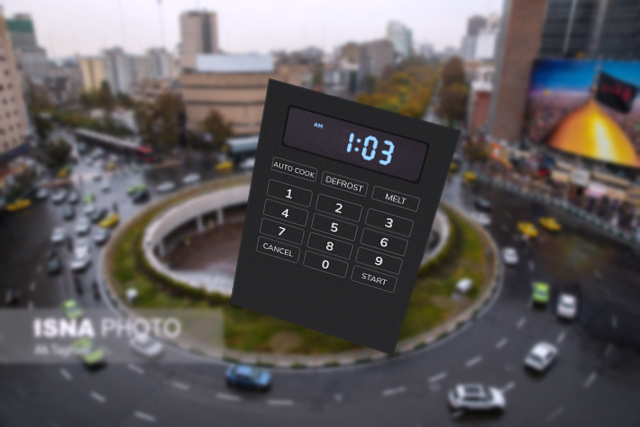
1.03
